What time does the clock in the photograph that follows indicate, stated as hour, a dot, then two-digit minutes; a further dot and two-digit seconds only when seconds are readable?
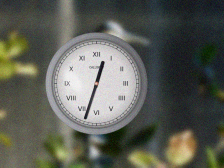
12.33
